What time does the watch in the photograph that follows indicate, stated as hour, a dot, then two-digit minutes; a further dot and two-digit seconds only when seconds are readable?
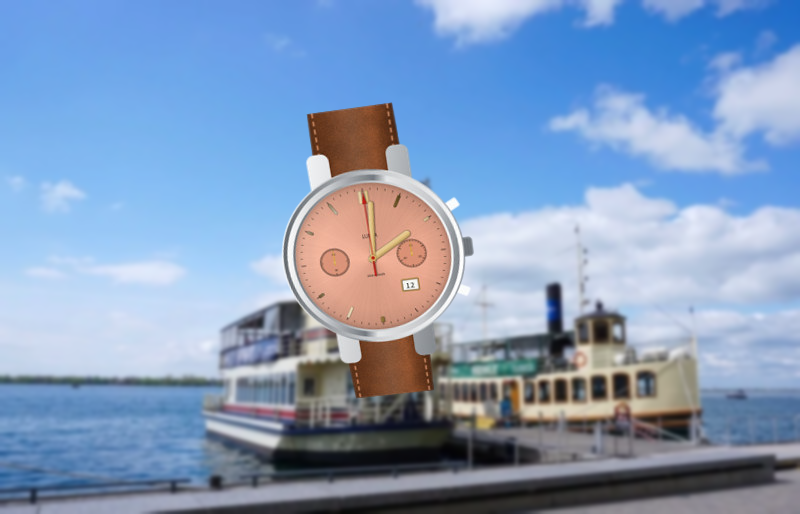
2.01
